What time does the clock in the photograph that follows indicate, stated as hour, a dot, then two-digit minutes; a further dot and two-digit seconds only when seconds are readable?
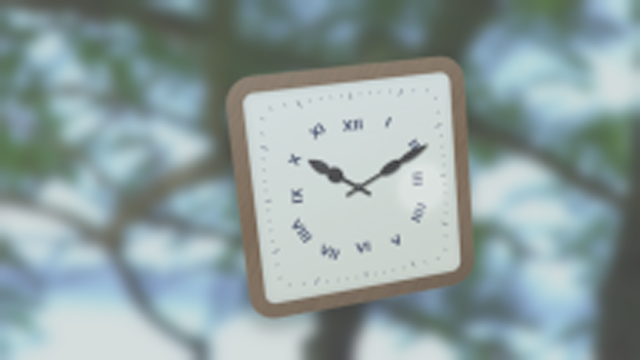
10.11
